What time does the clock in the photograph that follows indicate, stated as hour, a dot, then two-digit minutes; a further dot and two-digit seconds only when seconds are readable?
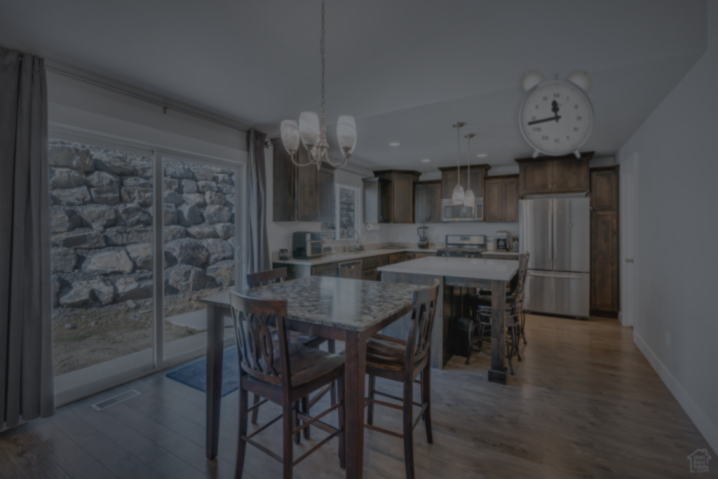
11.43
